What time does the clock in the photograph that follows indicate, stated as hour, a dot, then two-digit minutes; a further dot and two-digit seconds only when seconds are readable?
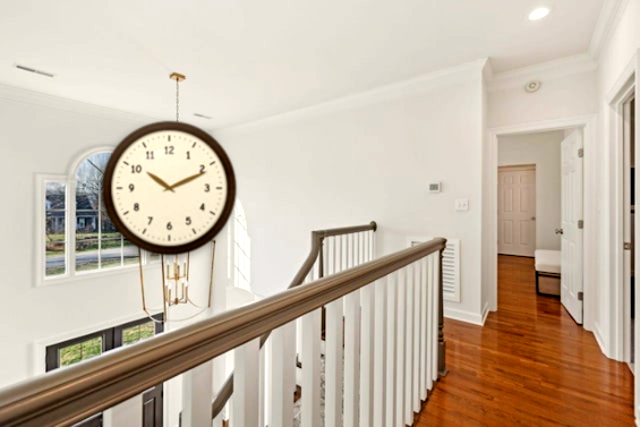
10.11
